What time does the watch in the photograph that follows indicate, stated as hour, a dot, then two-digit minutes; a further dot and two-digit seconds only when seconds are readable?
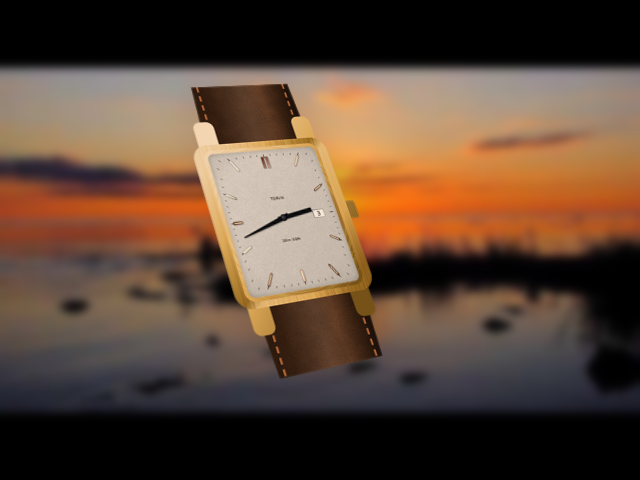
2.42
